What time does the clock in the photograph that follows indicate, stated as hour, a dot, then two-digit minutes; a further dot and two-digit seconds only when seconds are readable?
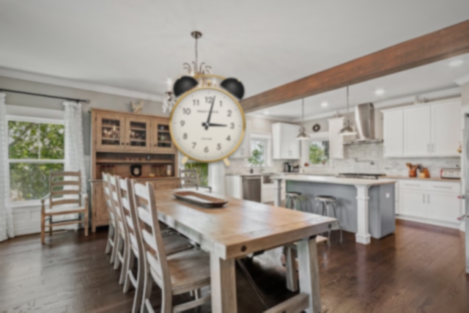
3.02
